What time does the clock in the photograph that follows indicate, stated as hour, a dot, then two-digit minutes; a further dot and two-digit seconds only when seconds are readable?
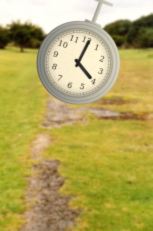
4.01
